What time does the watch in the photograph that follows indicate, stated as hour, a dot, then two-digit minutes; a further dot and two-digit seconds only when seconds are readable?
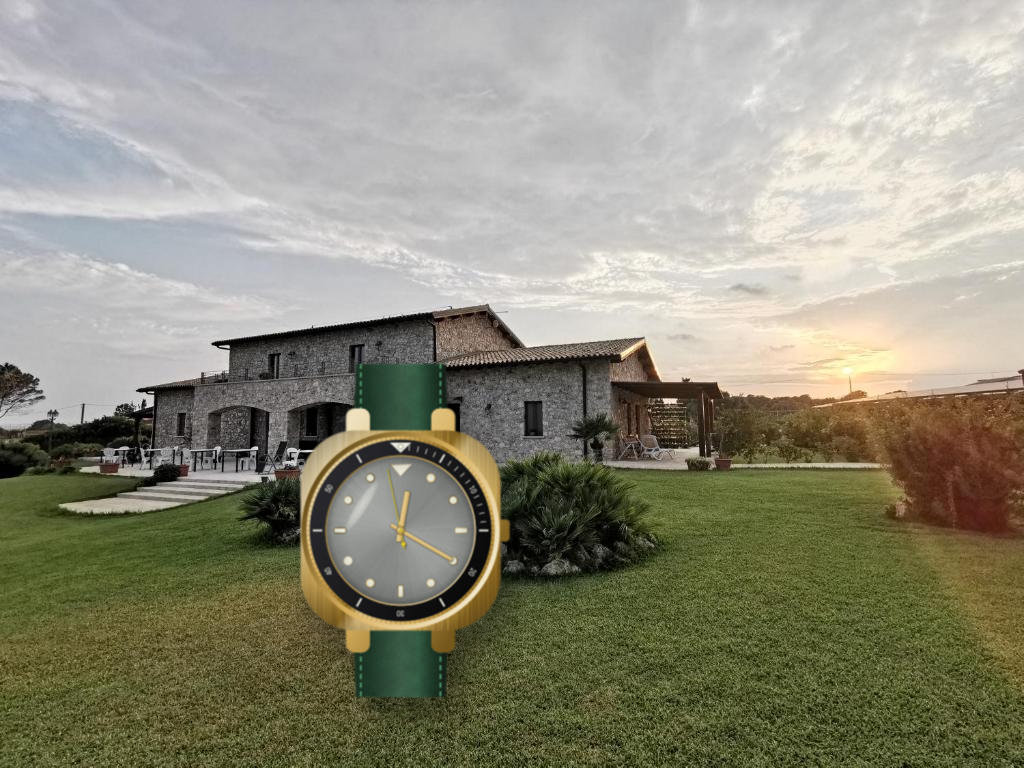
12.19.58
